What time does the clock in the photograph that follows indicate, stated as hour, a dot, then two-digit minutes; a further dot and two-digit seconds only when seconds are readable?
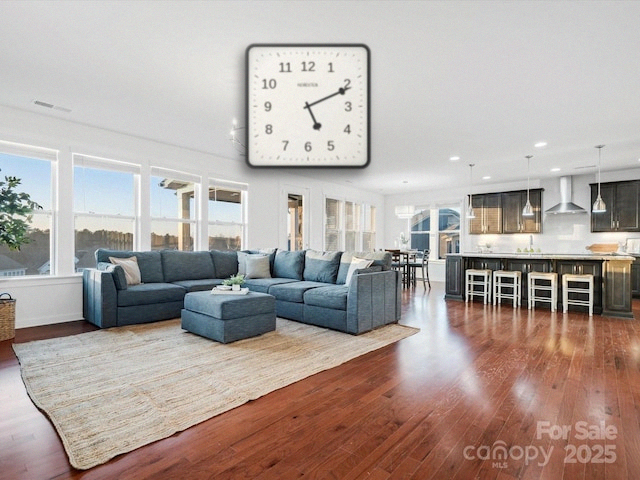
5.11
